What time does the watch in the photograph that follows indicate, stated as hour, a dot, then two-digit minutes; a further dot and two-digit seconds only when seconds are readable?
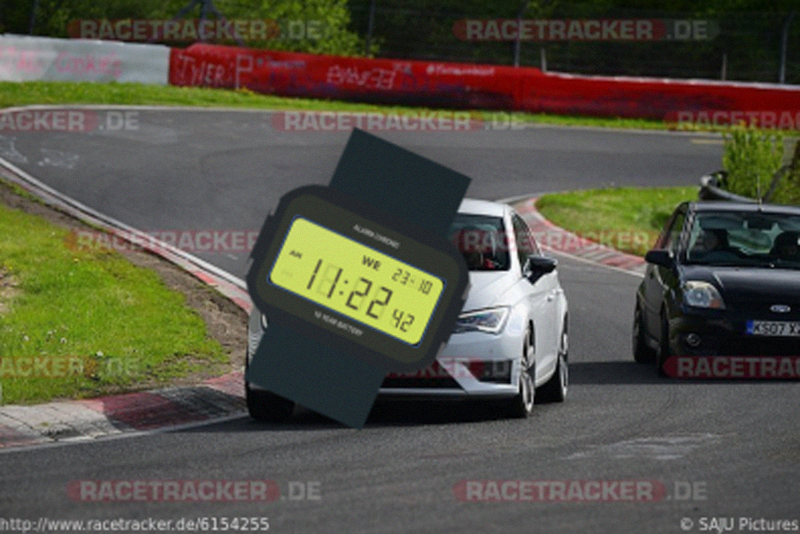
11.22.42
